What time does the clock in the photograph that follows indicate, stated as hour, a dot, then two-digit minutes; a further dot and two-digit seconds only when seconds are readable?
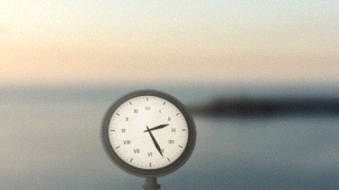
2.26
